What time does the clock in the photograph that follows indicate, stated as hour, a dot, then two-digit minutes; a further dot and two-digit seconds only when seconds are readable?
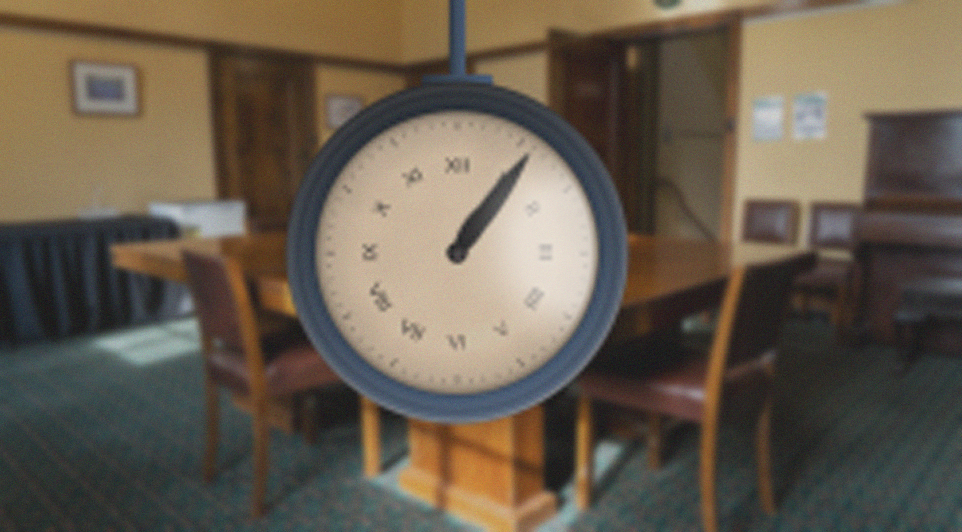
1.06
